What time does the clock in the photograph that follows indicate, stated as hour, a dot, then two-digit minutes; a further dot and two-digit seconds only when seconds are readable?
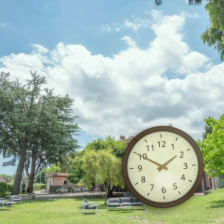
1.50
